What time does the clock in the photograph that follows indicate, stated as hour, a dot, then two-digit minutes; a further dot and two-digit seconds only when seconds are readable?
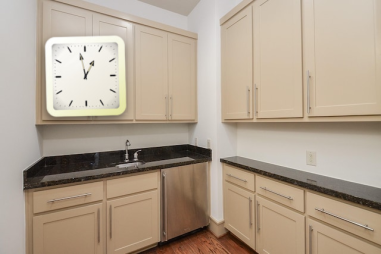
12.58
